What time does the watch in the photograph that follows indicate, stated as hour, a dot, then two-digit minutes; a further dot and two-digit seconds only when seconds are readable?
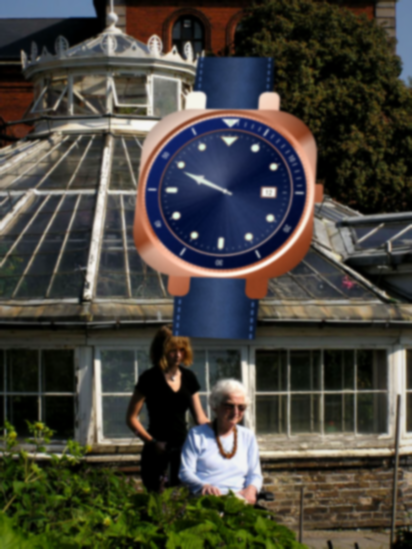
9.49
